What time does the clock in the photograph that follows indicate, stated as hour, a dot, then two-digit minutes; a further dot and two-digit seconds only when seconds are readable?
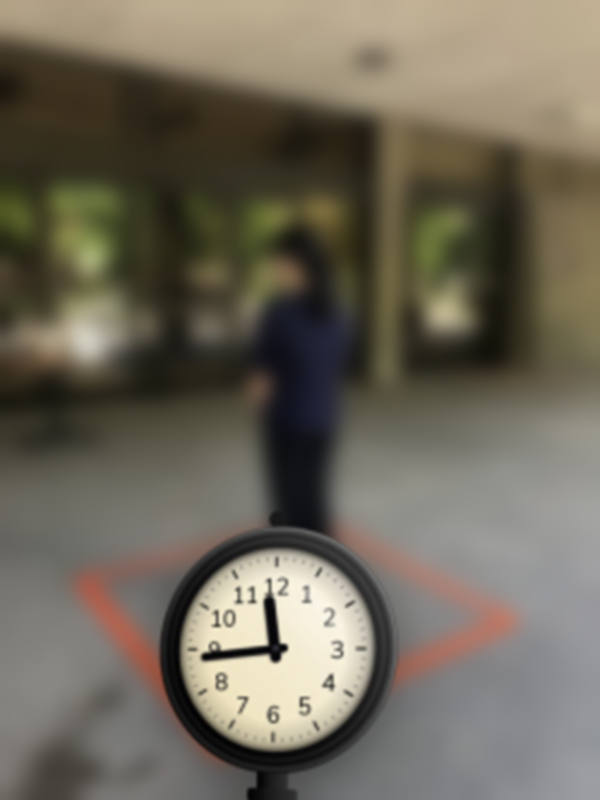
11.44
